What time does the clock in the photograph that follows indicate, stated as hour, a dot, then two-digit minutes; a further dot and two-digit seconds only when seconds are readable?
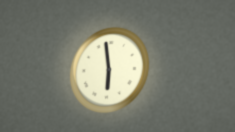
5.58
